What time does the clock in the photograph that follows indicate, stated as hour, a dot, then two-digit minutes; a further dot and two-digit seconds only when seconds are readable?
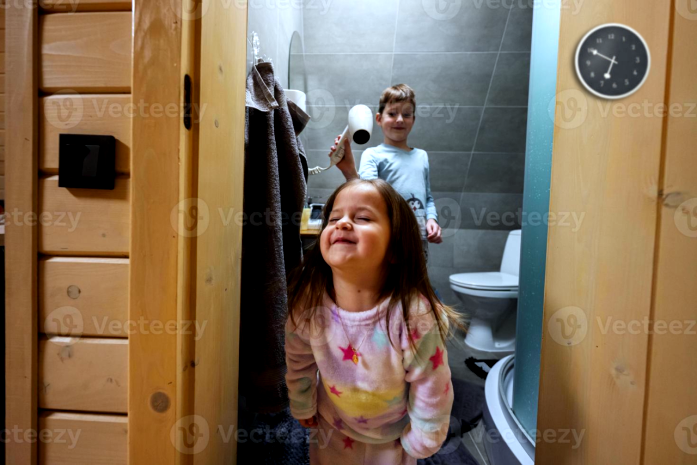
6.50
